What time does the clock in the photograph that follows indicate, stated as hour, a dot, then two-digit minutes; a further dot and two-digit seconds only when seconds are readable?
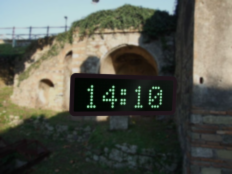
14.10
